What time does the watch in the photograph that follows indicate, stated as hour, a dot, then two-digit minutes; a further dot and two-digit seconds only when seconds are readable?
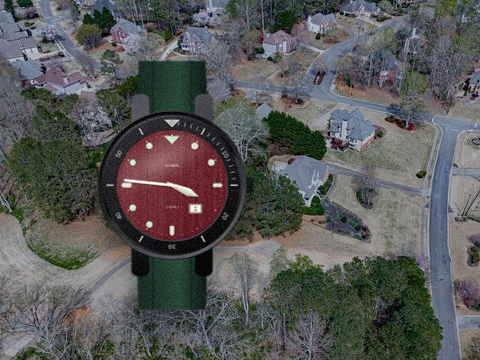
3.46
